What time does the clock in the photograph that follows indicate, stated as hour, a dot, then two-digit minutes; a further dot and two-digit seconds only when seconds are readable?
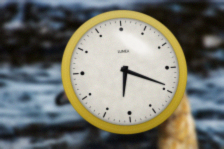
6.19
